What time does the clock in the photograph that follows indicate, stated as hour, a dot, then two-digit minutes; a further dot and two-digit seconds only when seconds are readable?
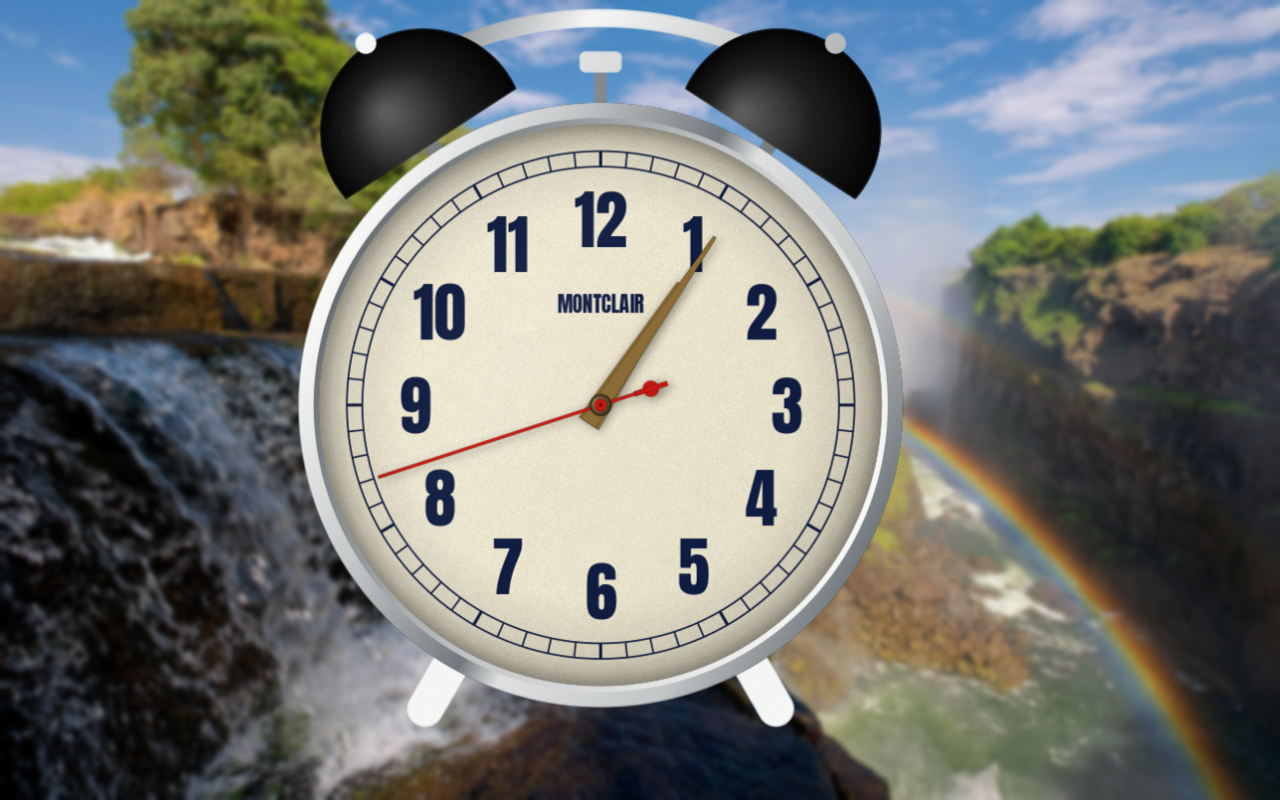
1.05.42
